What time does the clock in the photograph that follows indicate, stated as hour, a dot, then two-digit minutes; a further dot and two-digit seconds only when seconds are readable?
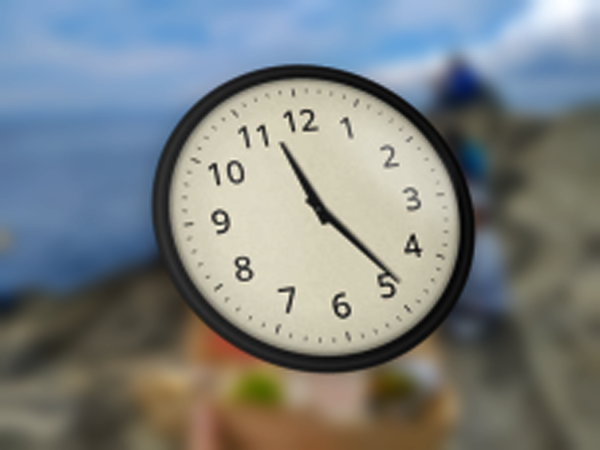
11.24
